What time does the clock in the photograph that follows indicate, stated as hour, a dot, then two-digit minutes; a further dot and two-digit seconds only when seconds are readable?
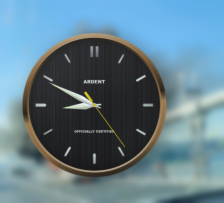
8.49.24
